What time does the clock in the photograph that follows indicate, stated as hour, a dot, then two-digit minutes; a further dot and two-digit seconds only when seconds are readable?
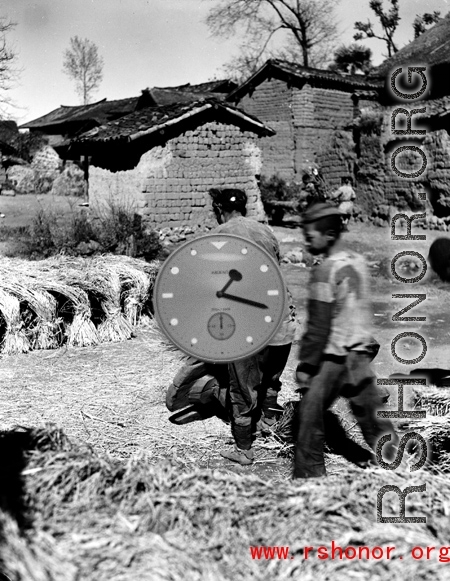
1.18
